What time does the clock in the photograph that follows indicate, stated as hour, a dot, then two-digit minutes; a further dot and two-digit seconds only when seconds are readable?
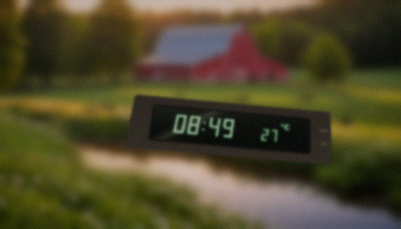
8.49
